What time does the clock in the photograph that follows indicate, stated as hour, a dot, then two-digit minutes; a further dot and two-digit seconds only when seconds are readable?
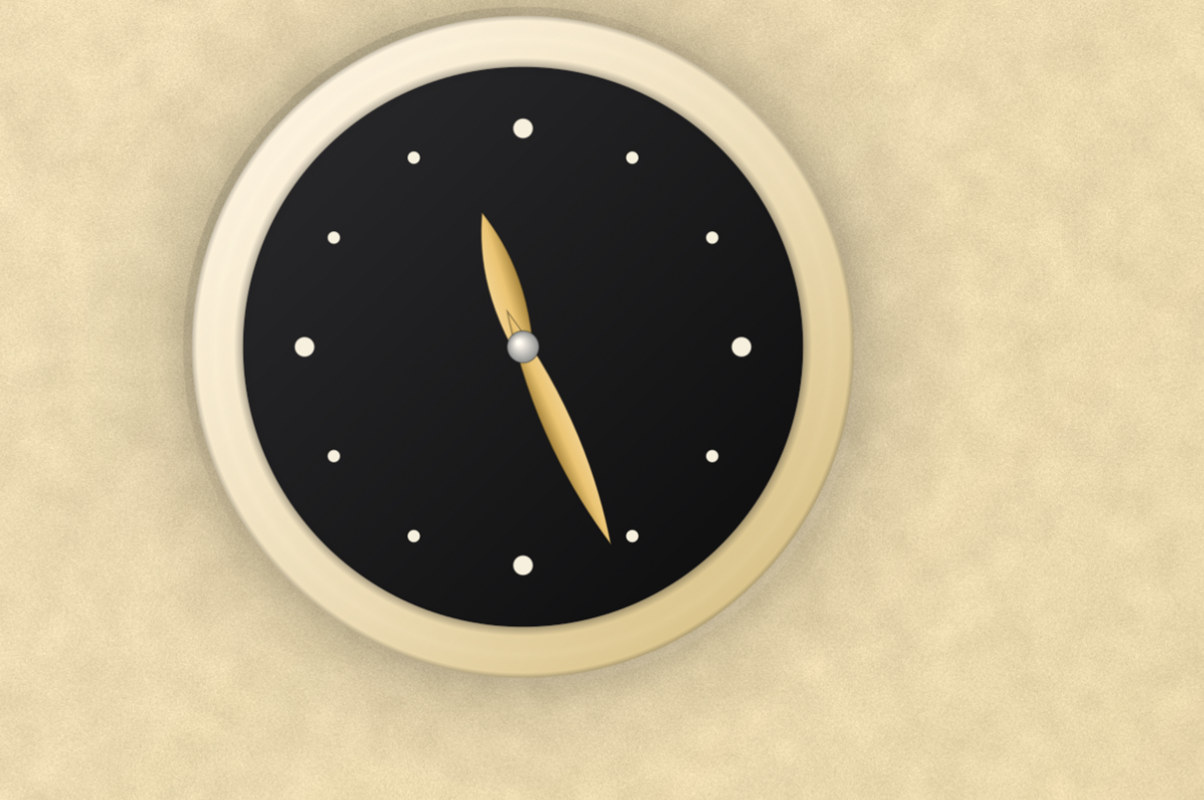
11.26
